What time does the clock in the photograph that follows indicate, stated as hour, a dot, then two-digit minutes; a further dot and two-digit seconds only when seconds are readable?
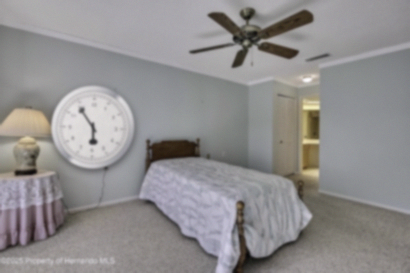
5.54
